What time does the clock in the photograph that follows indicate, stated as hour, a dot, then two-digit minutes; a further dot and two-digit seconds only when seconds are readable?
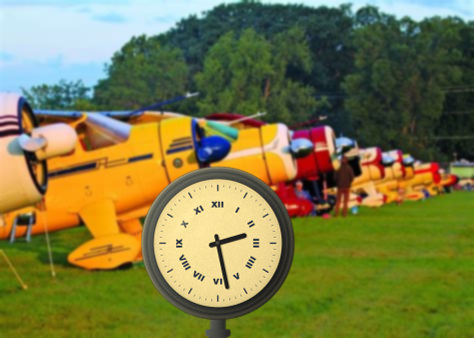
2.28
